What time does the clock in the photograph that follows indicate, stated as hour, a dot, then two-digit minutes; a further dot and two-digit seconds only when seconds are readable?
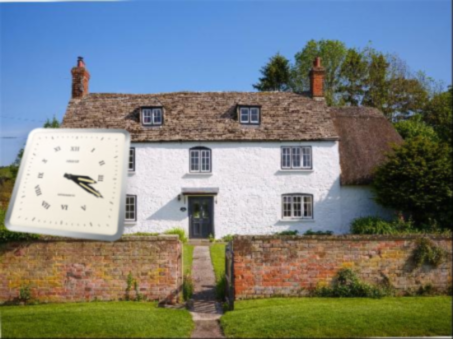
3.20
